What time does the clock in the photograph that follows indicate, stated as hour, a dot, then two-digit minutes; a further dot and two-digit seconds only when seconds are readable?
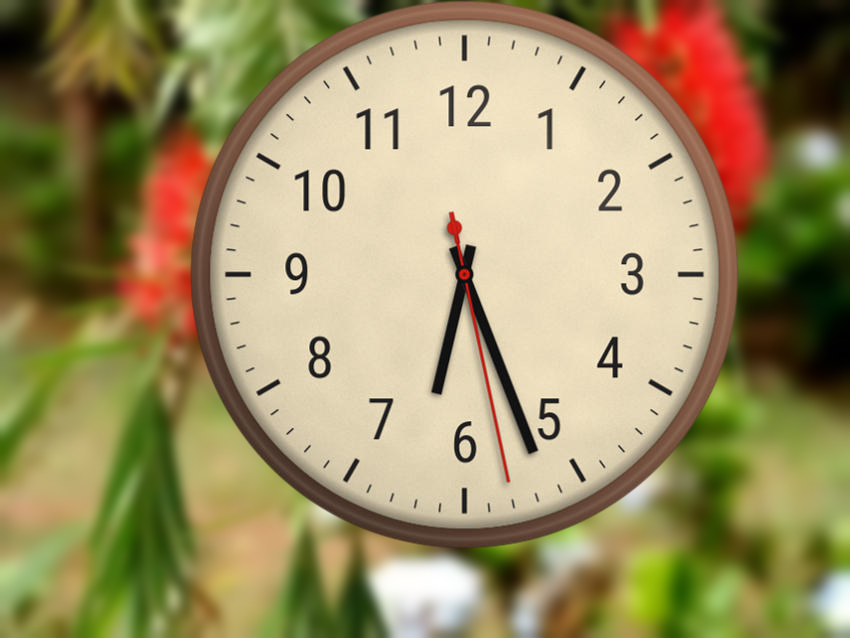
6.26.28
